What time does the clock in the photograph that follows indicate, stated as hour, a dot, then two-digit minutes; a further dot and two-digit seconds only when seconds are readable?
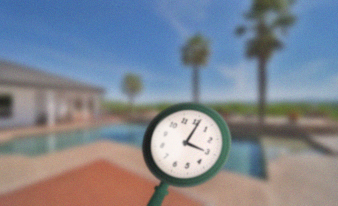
3.01
